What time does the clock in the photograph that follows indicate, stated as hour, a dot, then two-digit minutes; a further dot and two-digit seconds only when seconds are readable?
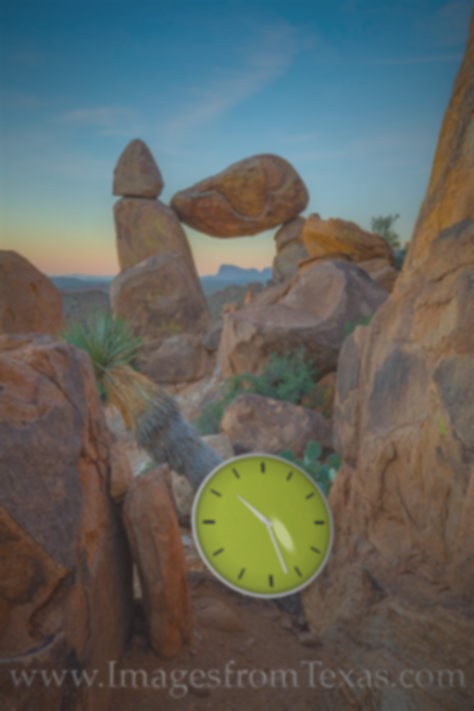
10.27
